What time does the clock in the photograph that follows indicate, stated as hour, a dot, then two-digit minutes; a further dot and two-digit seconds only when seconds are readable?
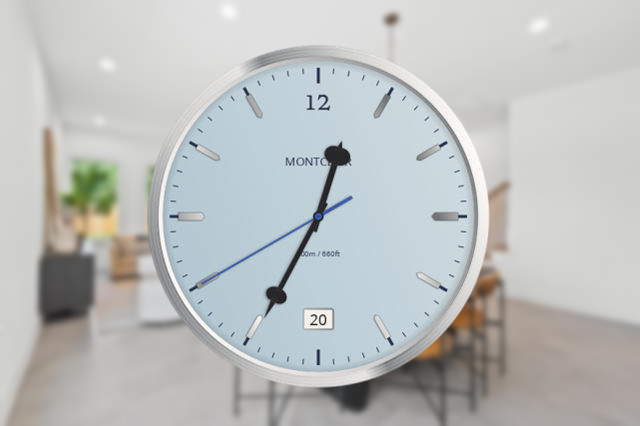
12.34.40
